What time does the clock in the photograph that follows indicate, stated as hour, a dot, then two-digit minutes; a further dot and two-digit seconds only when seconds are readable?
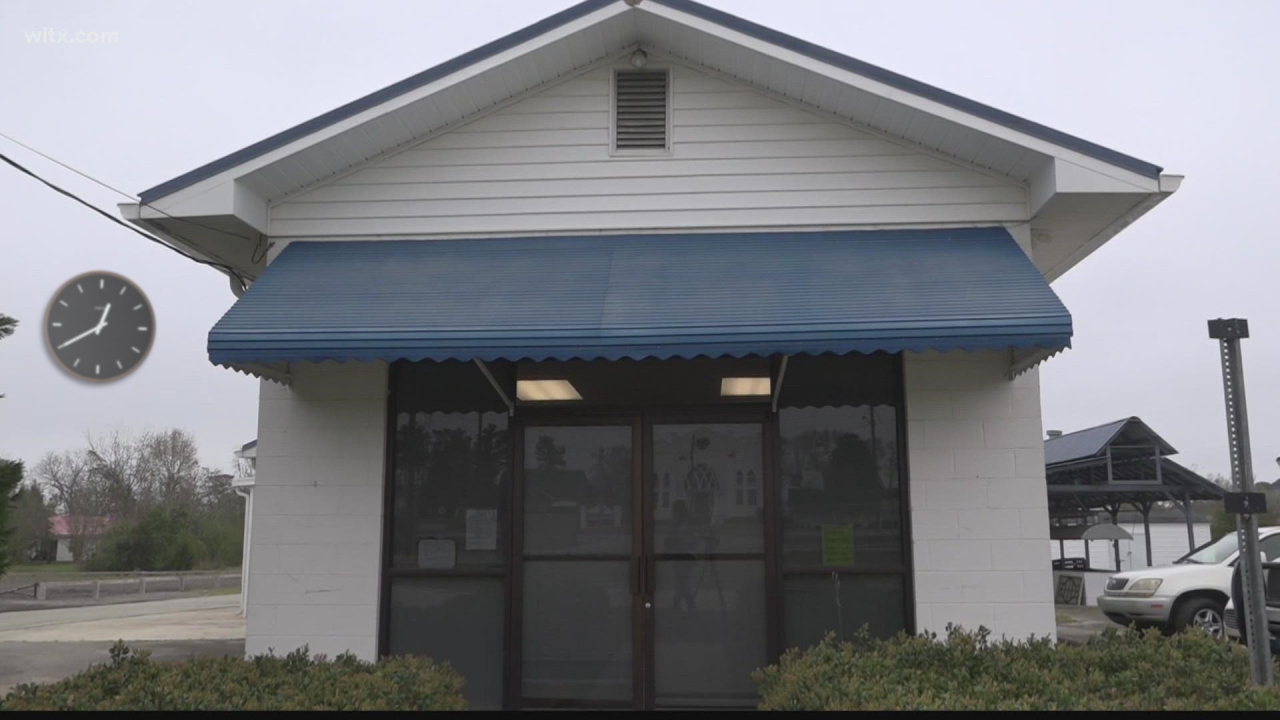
12.40
